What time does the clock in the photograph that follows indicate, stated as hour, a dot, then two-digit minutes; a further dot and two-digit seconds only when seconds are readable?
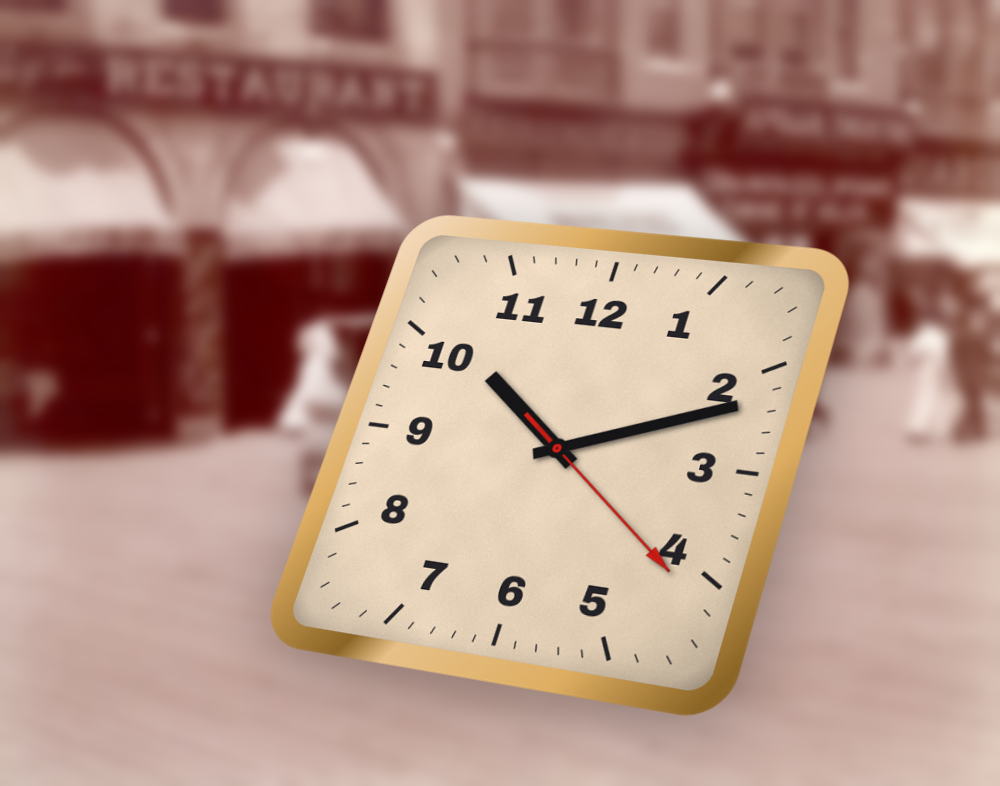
10.11.21
